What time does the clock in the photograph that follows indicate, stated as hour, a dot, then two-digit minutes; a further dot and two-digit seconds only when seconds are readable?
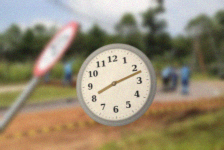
8.12
